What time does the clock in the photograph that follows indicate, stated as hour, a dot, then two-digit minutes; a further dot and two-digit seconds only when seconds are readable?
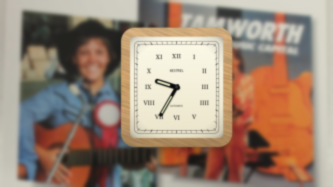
9.35
